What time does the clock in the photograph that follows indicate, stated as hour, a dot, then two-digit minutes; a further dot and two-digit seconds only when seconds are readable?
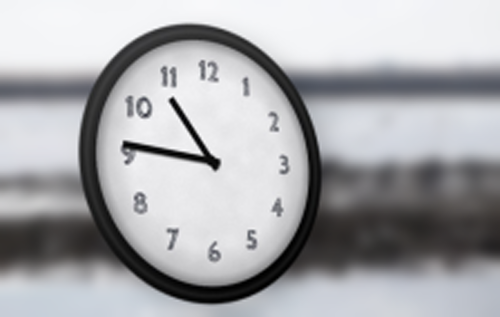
10.46
